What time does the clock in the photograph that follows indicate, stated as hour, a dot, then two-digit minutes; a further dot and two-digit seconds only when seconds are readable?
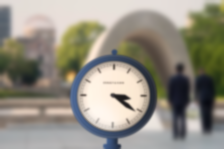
3.21
